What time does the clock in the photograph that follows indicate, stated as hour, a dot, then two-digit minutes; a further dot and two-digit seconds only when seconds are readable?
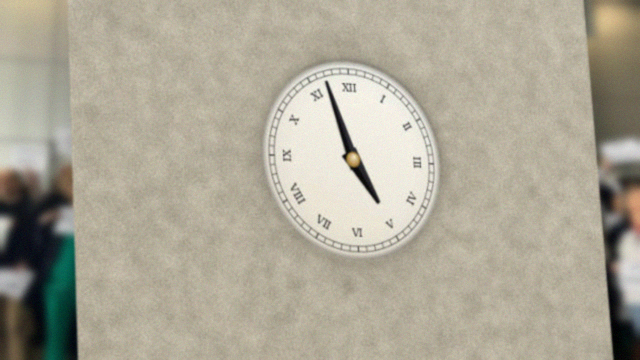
4.57
